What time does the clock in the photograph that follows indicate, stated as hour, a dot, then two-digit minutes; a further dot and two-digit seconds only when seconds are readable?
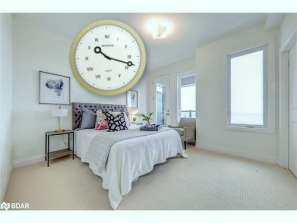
10.18
